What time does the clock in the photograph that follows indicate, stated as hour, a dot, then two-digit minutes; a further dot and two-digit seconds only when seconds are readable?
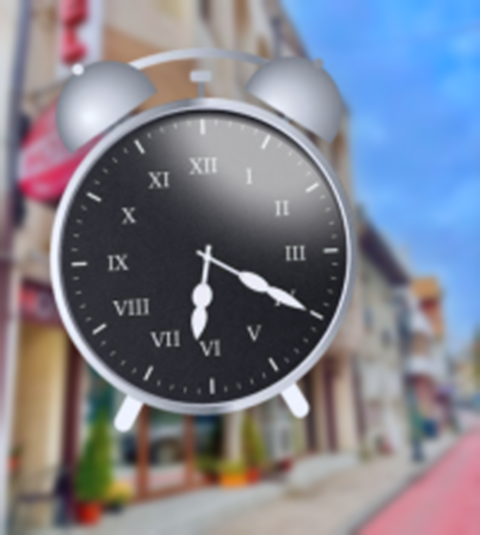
6.20
